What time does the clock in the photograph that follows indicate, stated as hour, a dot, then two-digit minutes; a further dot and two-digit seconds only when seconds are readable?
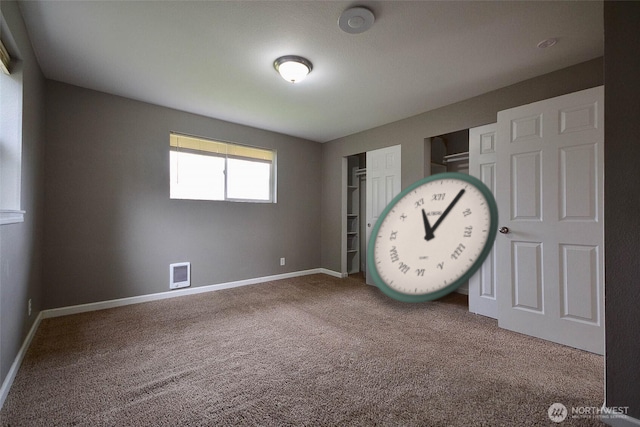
11.05
